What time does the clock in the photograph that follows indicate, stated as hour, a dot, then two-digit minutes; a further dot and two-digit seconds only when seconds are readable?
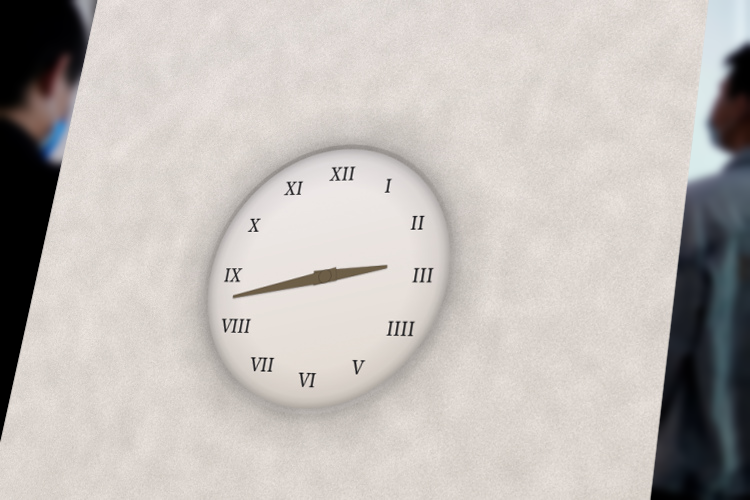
2.43
